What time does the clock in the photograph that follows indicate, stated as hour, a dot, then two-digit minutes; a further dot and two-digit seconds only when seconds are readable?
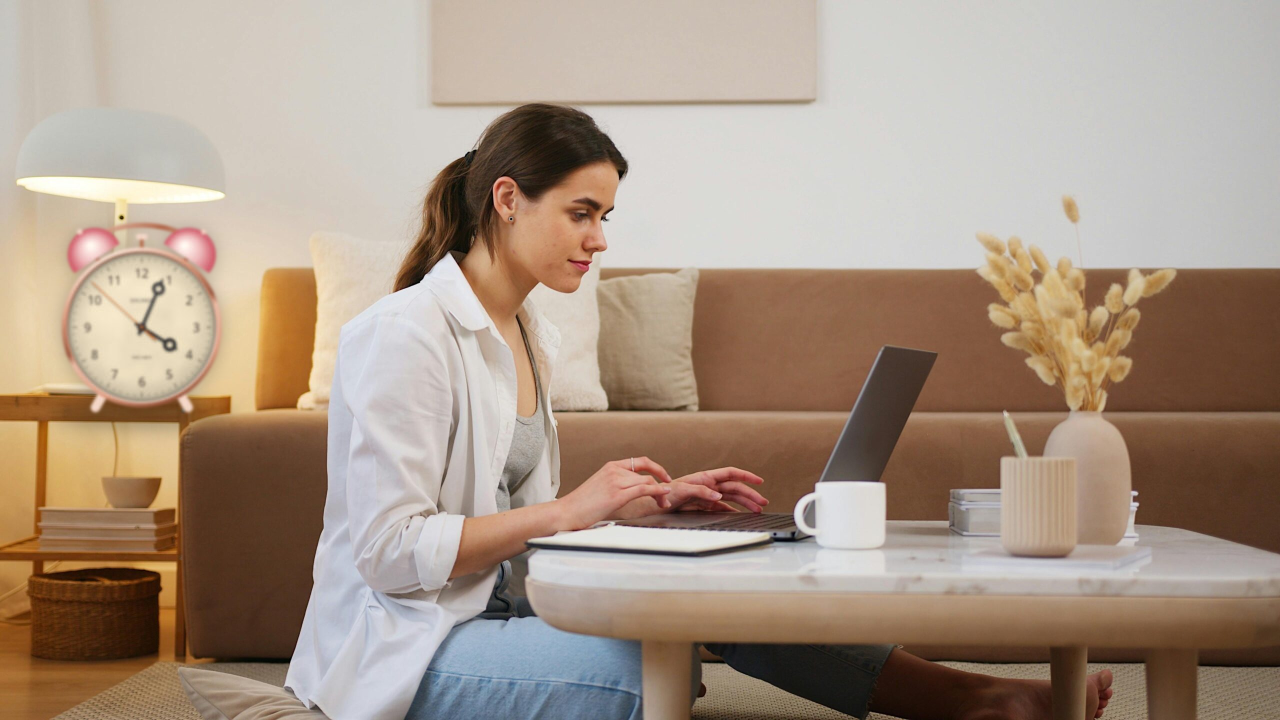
4.03.52
